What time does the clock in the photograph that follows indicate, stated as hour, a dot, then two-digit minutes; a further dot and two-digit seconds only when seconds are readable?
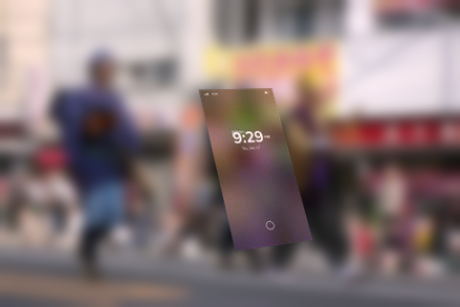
9.29
